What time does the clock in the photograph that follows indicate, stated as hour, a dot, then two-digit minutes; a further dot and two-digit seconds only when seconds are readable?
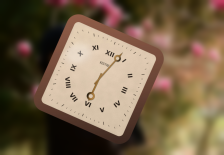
6.03
